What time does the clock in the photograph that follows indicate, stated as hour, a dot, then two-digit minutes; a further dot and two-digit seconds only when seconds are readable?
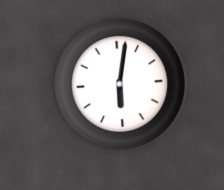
6.02
